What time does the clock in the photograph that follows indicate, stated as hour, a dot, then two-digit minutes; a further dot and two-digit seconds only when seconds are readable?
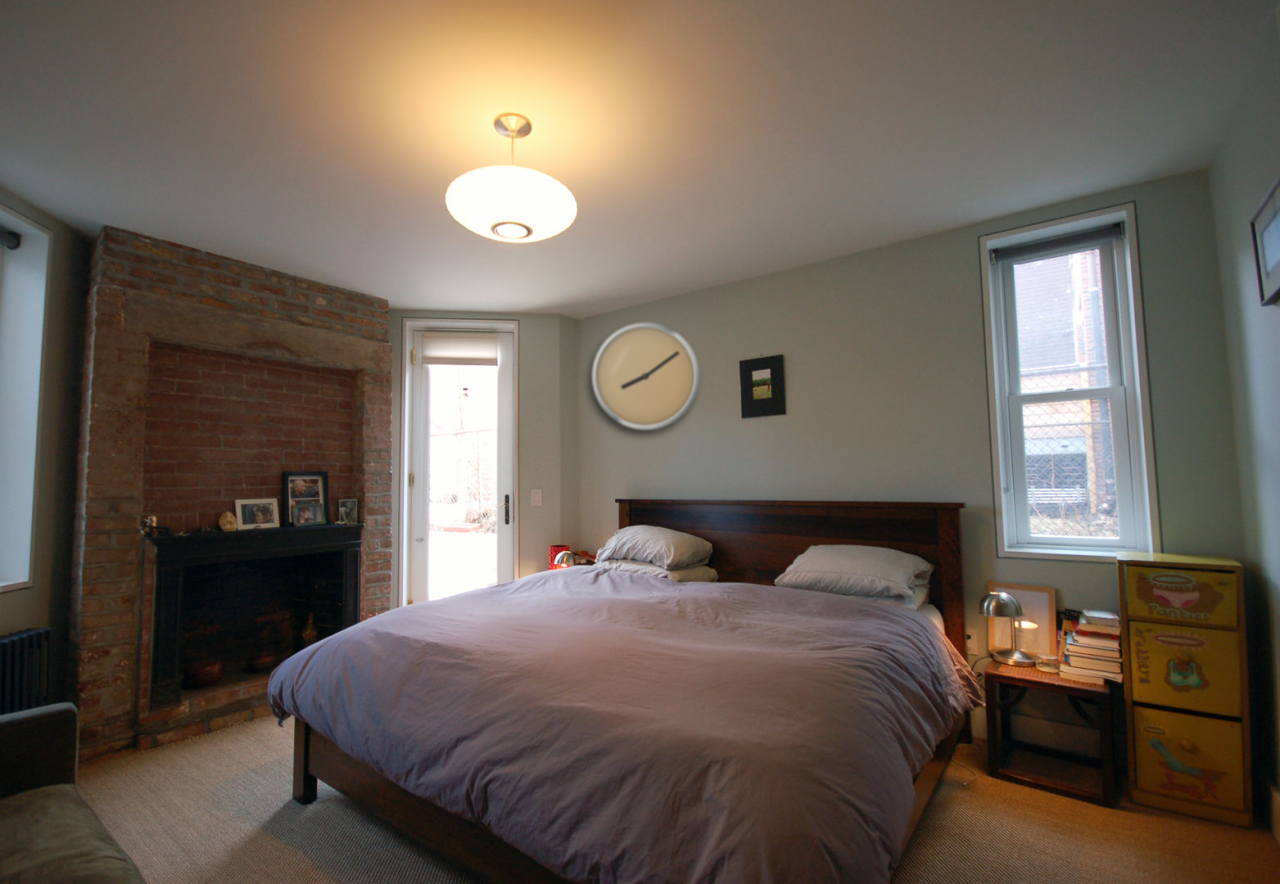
8.09
